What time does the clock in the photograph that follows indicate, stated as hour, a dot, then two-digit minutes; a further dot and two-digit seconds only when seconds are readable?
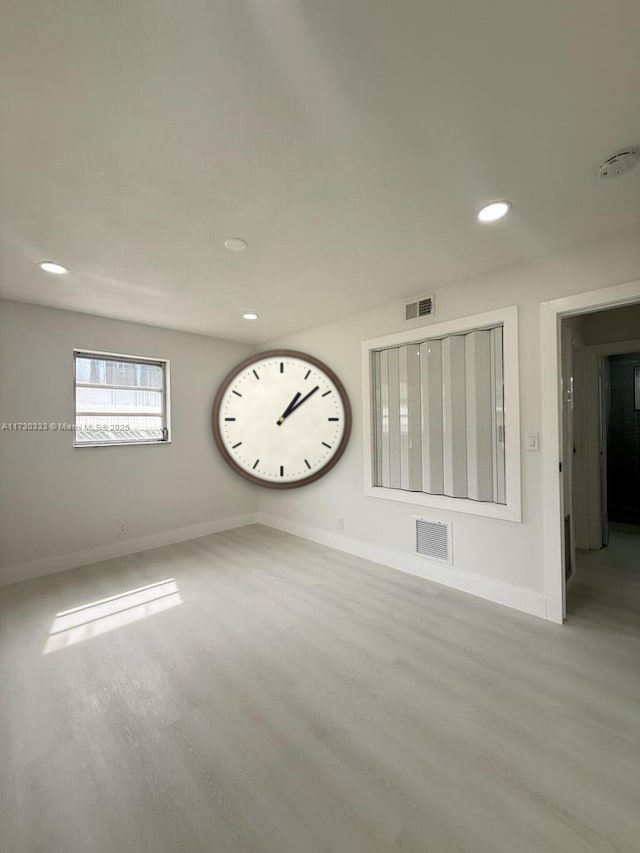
1.08
